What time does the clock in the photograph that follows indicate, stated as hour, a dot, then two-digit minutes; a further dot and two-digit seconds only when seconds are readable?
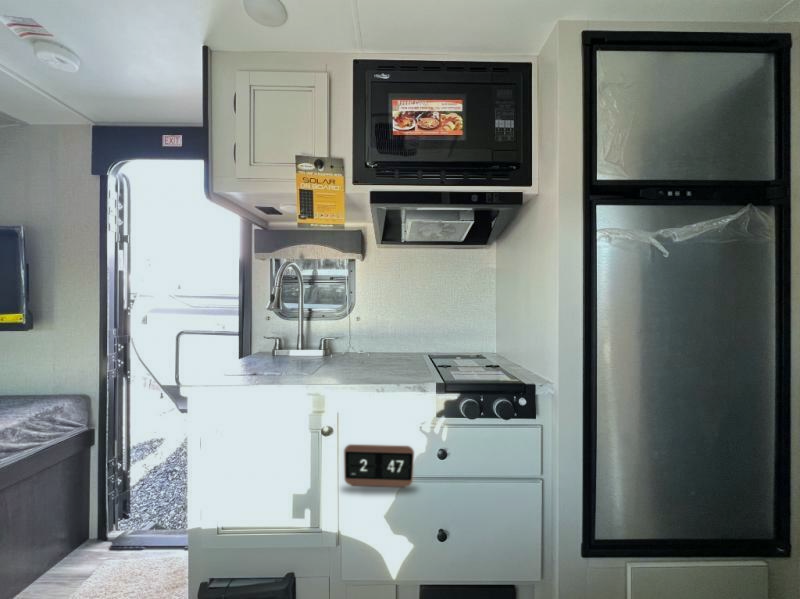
2.47
